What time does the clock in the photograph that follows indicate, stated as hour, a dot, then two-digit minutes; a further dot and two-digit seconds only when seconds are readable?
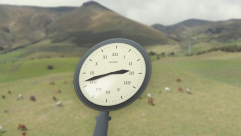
2.42
